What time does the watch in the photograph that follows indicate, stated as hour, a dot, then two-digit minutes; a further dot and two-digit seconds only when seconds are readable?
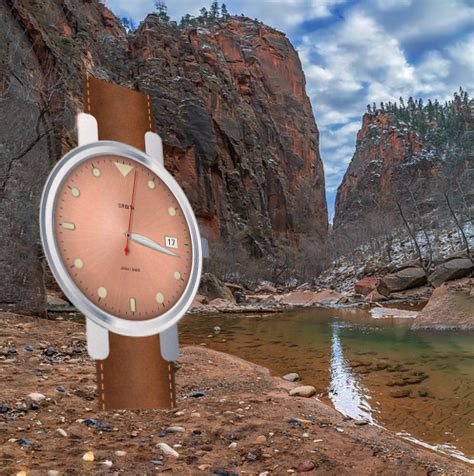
3.17.02
